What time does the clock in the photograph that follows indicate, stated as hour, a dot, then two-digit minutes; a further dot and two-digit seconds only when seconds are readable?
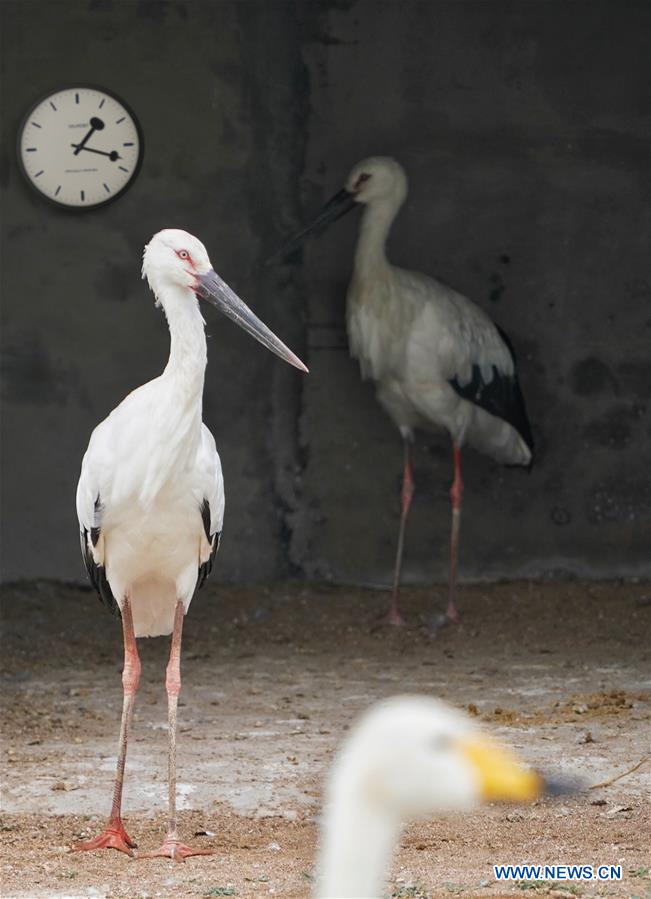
1.18
